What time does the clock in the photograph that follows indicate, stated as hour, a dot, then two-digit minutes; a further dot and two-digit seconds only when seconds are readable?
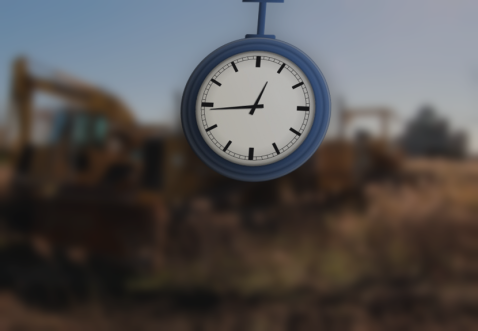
12.44
